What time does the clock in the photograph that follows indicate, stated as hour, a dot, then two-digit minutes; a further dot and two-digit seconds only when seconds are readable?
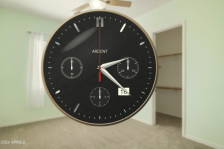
2.22
